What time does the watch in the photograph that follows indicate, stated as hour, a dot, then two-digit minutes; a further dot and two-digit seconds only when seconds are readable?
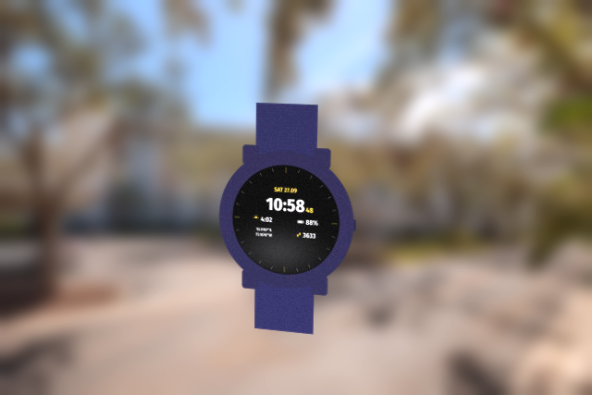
10.58
